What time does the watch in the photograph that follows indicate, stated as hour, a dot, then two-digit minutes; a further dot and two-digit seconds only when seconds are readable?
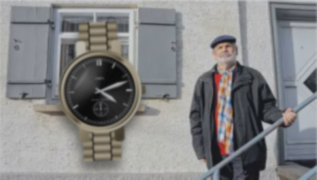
4.12
